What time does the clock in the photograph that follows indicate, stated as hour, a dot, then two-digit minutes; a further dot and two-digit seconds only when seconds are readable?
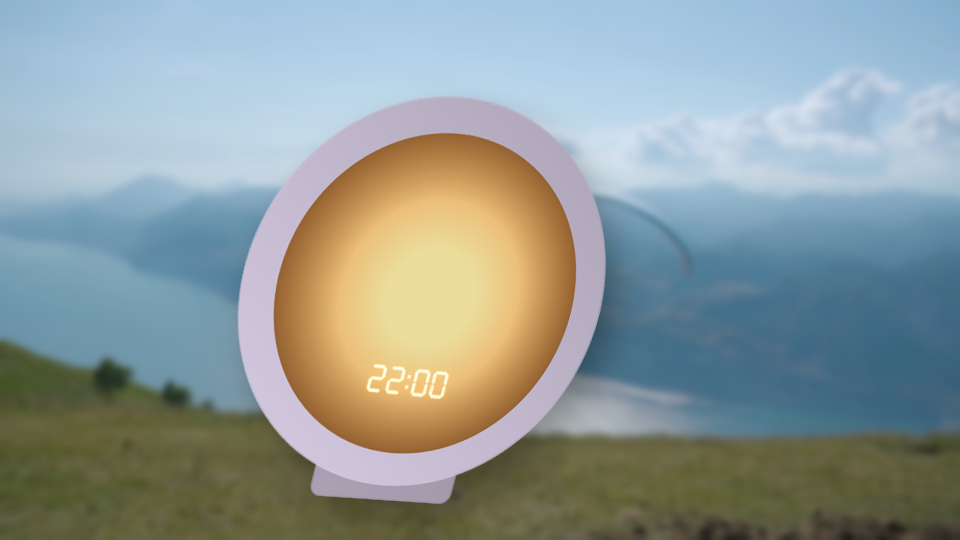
22.00
